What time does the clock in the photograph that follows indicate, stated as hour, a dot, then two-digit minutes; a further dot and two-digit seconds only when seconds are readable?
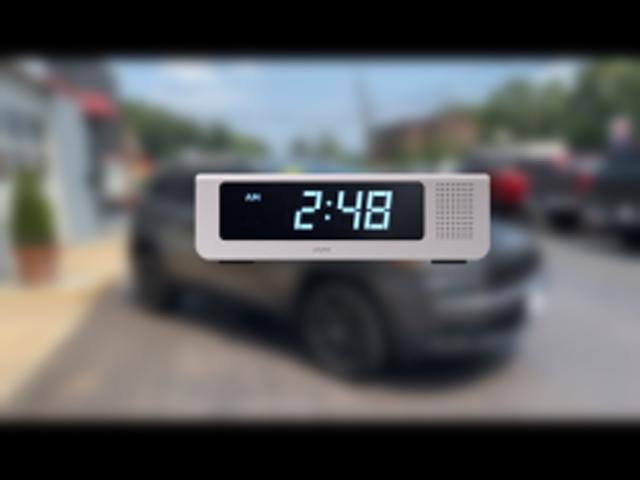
2.48
